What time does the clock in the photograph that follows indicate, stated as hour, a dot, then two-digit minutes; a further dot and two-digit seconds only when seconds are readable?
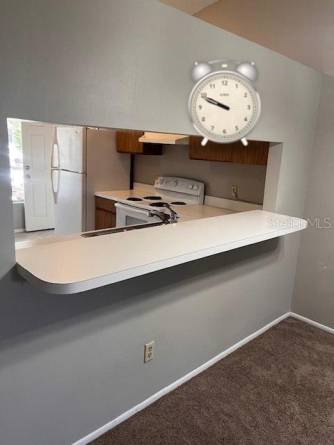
9.49
